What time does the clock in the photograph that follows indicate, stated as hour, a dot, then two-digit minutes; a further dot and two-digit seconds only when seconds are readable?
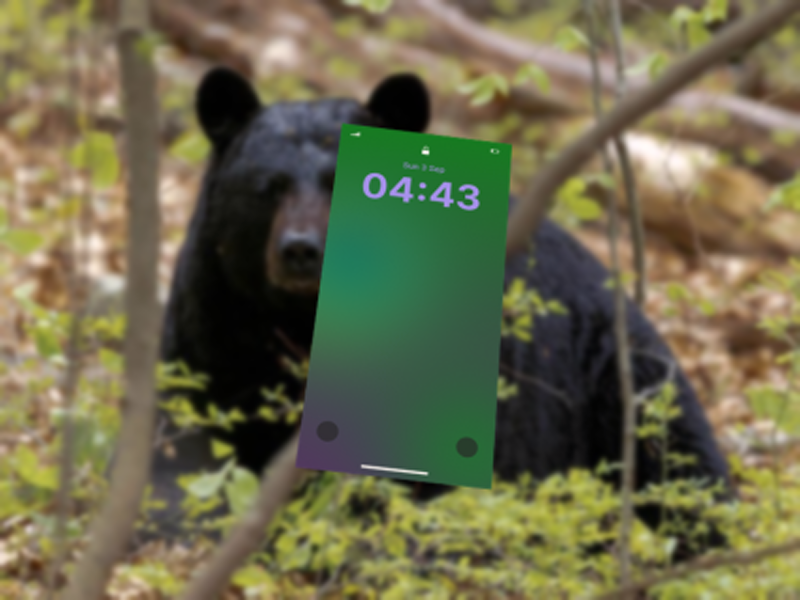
4.43
